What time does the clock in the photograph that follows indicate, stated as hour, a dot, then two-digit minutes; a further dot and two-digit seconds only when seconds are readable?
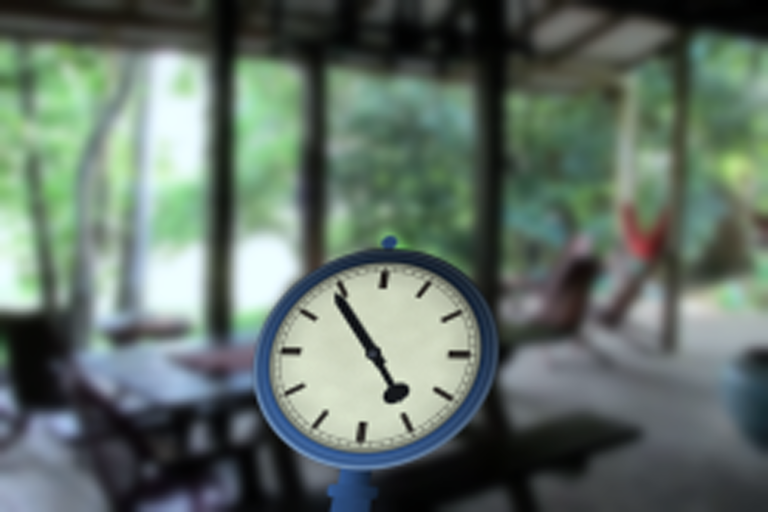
4.54
